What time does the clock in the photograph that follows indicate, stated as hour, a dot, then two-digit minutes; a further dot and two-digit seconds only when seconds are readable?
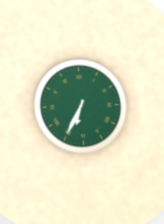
6.35
